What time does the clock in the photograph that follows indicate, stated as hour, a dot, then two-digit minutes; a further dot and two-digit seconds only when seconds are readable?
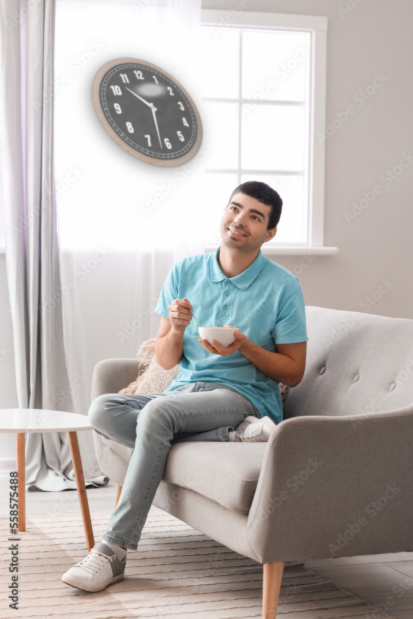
10.32
